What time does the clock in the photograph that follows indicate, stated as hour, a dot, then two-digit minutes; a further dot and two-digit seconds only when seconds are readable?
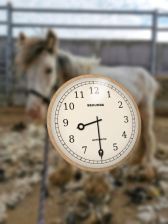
8.30
